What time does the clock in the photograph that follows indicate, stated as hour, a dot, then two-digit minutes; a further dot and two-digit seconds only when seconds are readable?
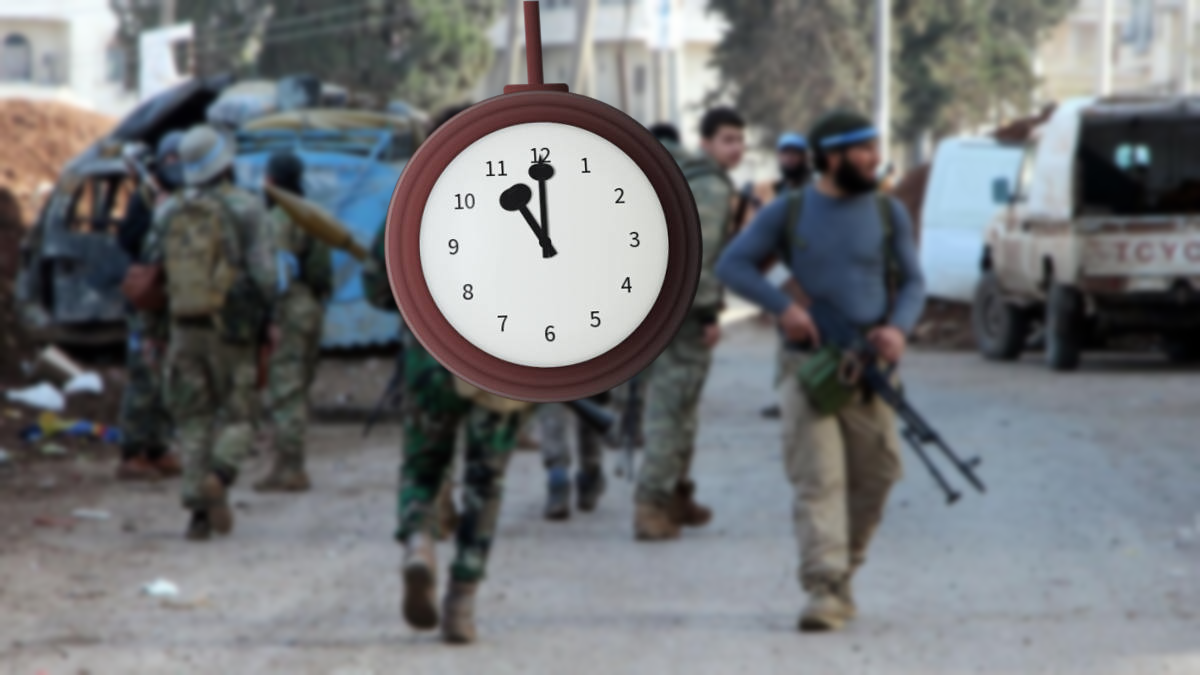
11.00
